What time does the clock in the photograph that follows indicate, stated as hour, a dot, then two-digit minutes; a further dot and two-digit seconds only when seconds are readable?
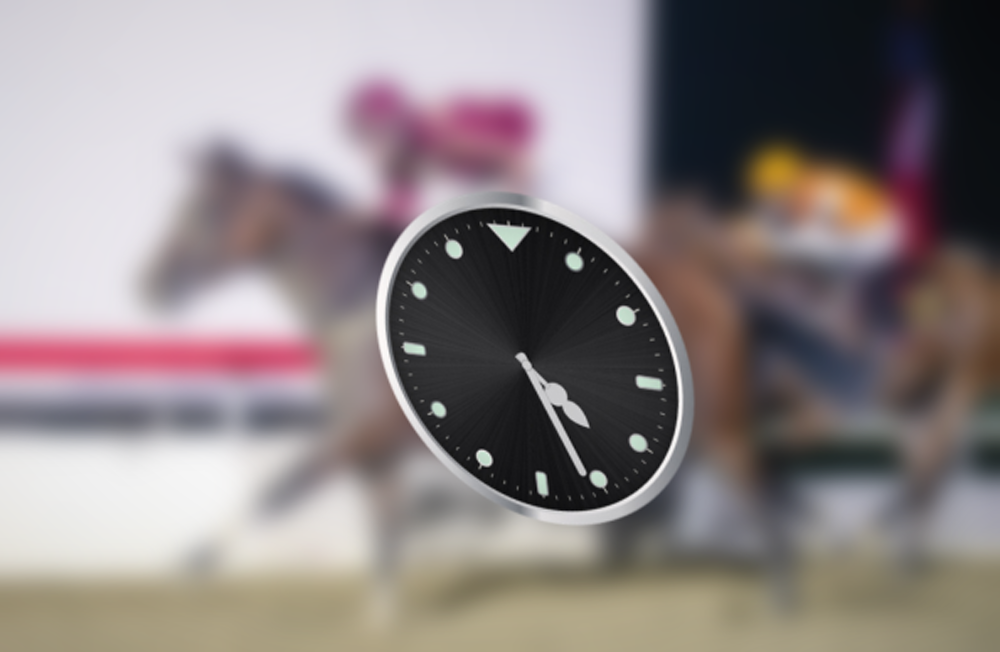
4.26
